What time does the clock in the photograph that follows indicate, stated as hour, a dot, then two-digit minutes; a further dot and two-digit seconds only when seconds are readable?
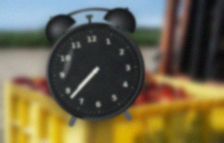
7.38
